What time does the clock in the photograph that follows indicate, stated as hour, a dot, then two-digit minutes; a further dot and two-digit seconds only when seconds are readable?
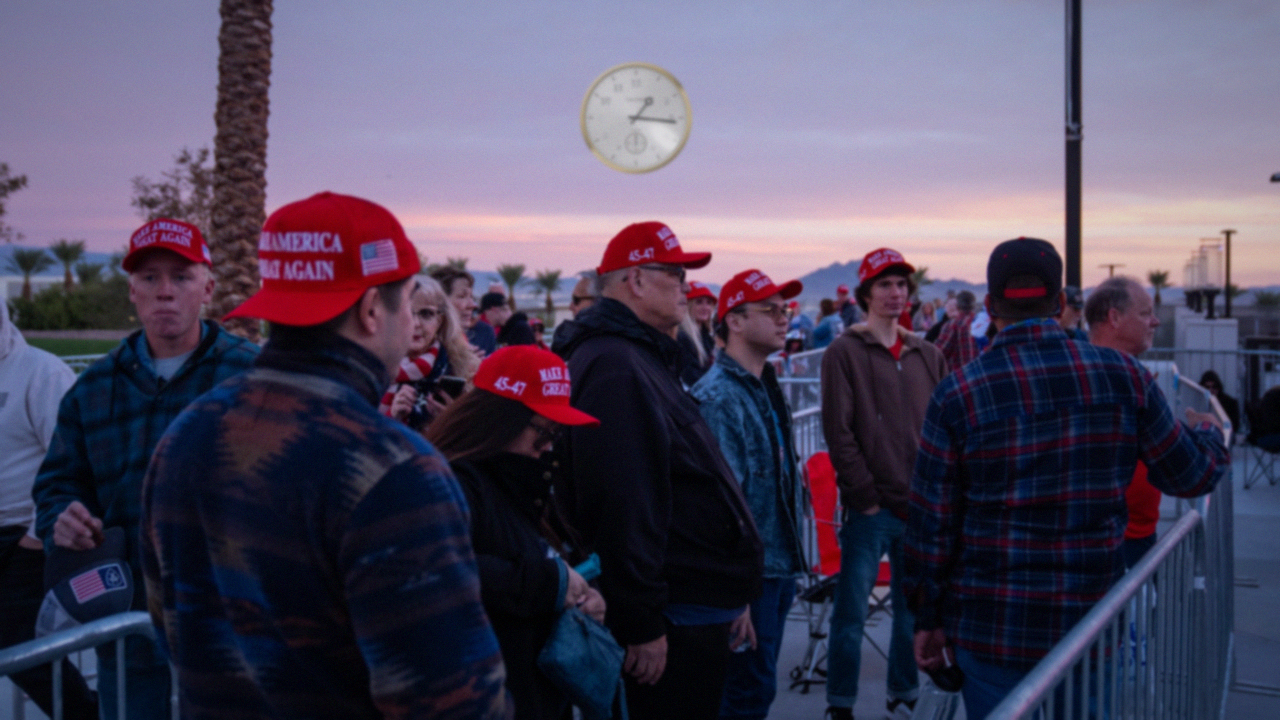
1.16
